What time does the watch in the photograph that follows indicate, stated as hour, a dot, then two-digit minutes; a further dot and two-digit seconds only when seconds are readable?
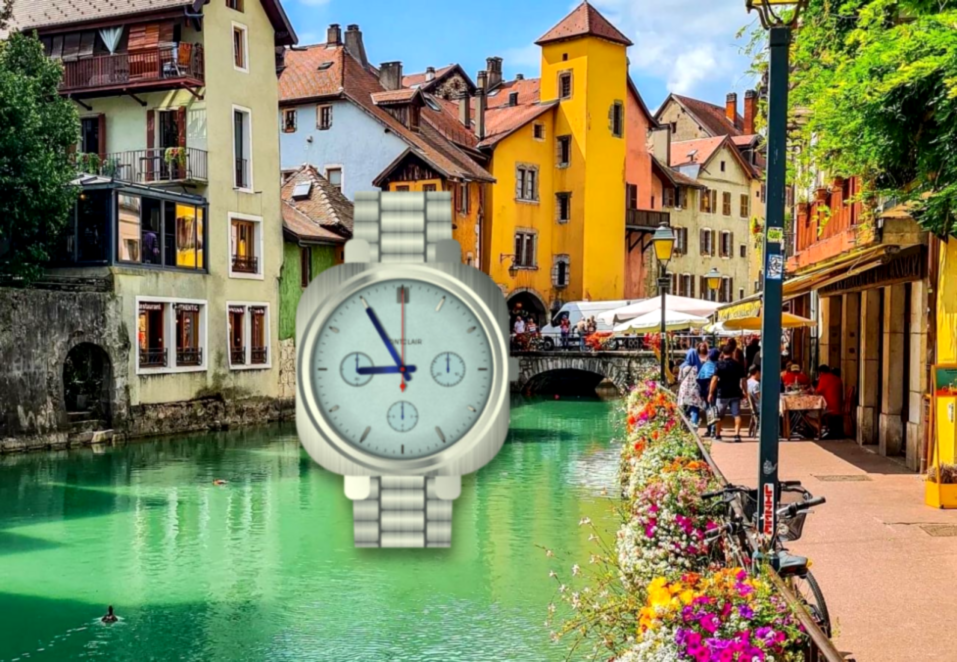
8.55
